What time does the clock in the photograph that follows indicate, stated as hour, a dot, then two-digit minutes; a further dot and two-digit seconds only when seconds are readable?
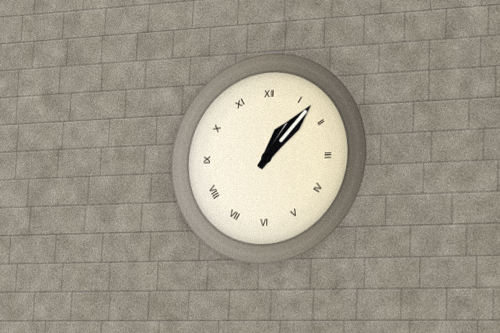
1.07
